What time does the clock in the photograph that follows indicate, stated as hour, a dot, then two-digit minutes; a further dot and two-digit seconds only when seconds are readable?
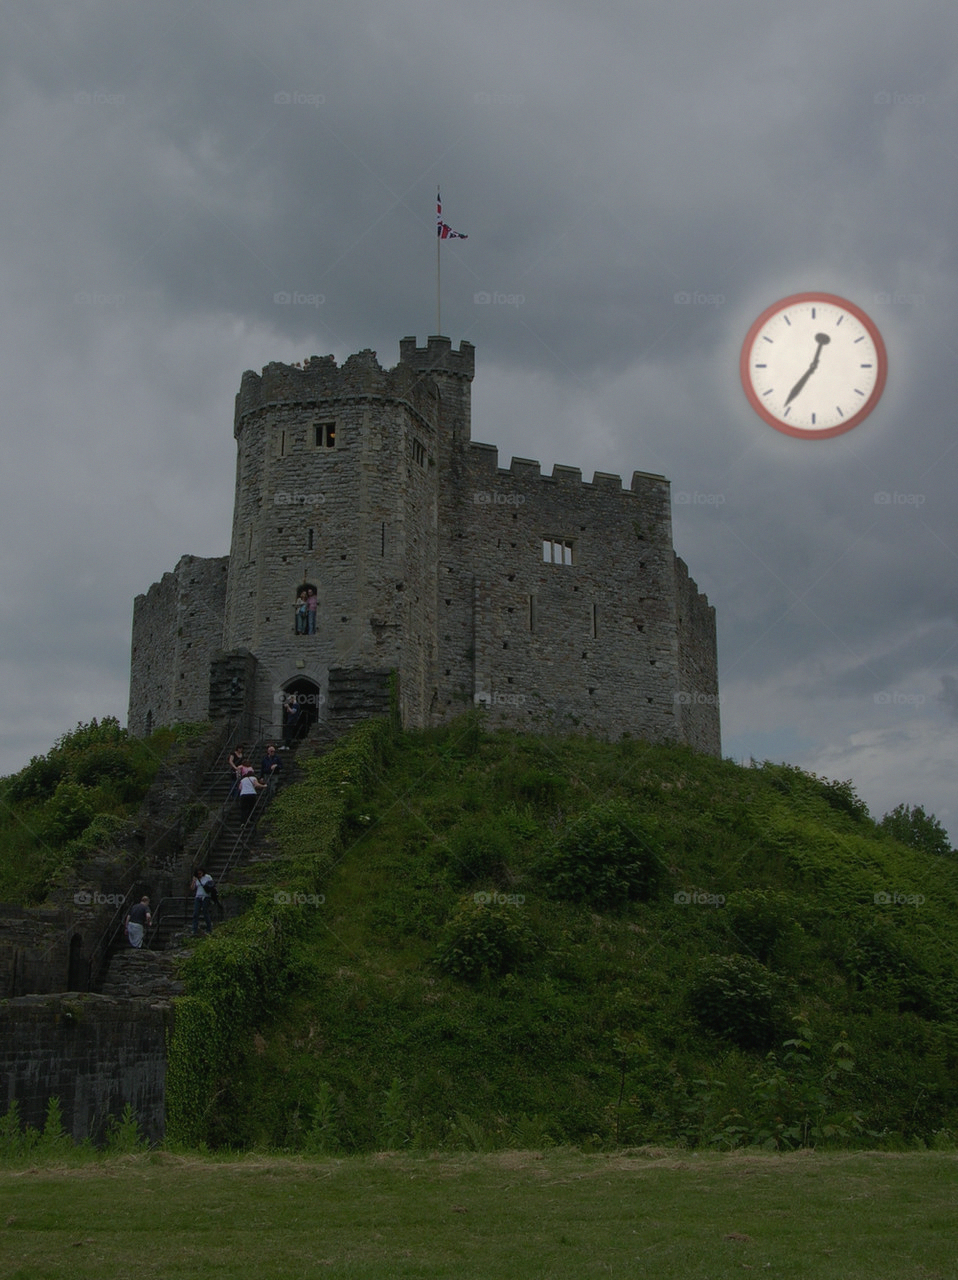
12.36
